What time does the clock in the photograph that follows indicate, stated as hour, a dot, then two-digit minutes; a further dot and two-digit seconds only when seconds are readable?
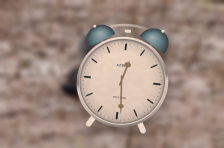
12.29
